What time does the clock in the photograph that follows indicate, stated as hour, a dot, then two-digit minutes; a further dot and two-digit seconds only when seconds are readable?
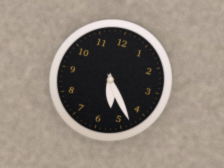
5.23
